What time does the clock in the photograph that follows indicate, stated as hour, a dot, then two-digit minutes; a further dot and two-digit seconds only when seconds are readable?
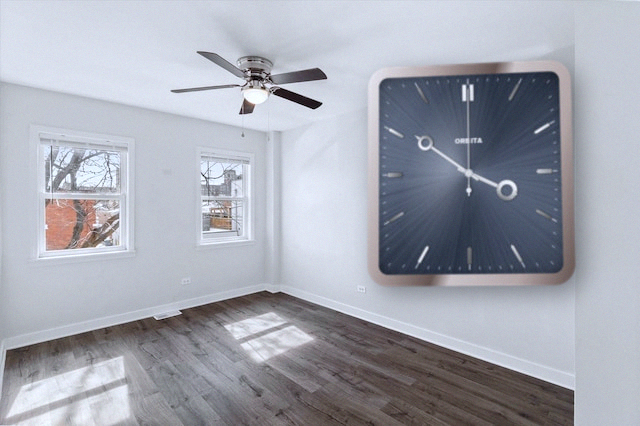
3.51.00
